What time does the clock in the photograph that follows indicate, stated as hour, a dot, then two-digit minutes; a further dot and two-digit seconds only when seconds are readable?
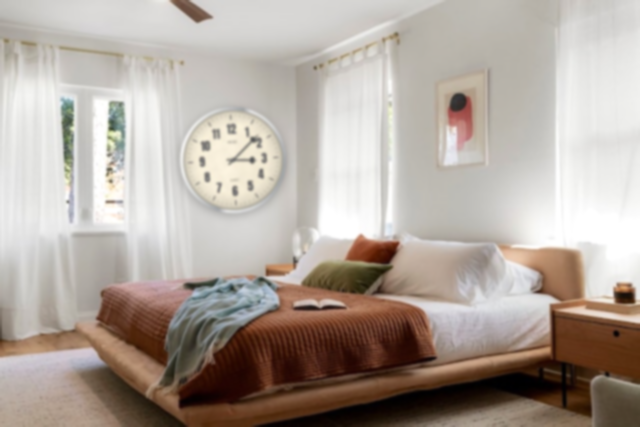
3.08
